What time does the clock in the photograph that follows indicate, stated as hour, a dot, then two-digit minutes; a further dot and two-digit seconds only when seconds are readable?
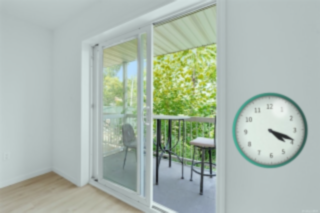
4.19
